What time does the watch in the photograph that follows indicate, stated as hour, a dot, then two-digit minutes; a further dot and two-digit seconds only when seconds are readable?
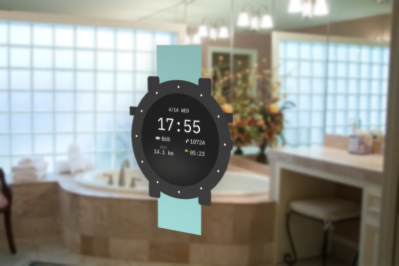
17.55
